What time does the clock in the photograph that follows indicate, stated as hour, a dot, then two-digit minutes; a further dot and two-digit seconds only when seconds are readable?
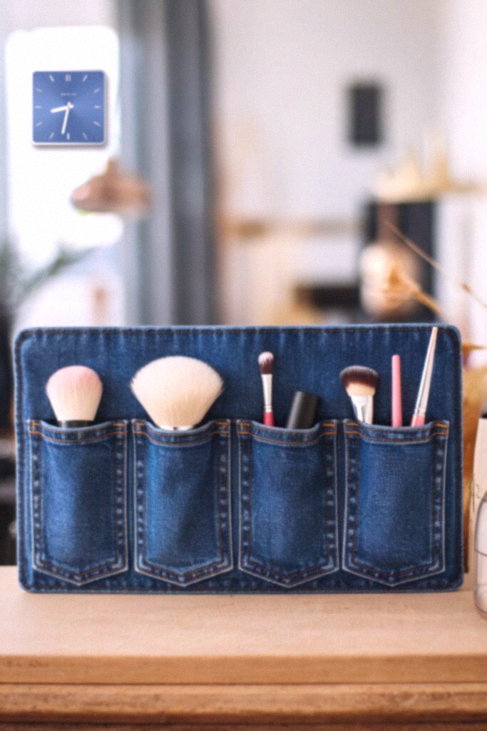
8.32
